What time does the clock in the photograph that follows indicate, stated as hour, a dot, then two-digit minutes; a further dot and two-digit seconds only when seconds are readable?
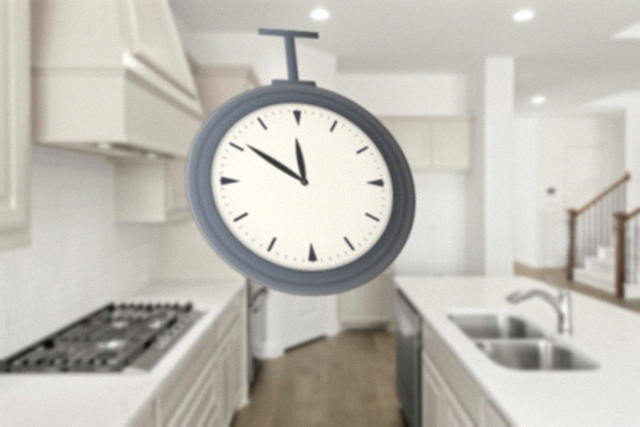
11.51
